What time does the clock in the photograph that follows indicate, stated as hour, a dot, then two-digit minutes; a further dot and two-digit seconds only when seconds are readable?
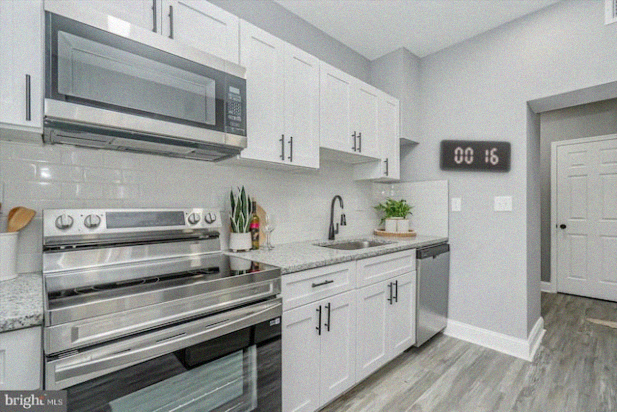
0.16
